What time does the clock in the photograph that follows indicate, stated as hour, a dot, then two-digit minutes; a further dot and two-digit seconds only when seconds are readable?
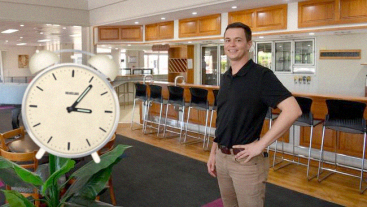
3.06
